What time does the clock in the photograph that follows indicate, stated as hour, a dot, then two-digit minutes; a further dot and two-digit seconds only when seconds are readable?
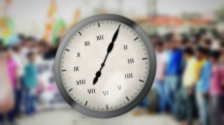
7.05
